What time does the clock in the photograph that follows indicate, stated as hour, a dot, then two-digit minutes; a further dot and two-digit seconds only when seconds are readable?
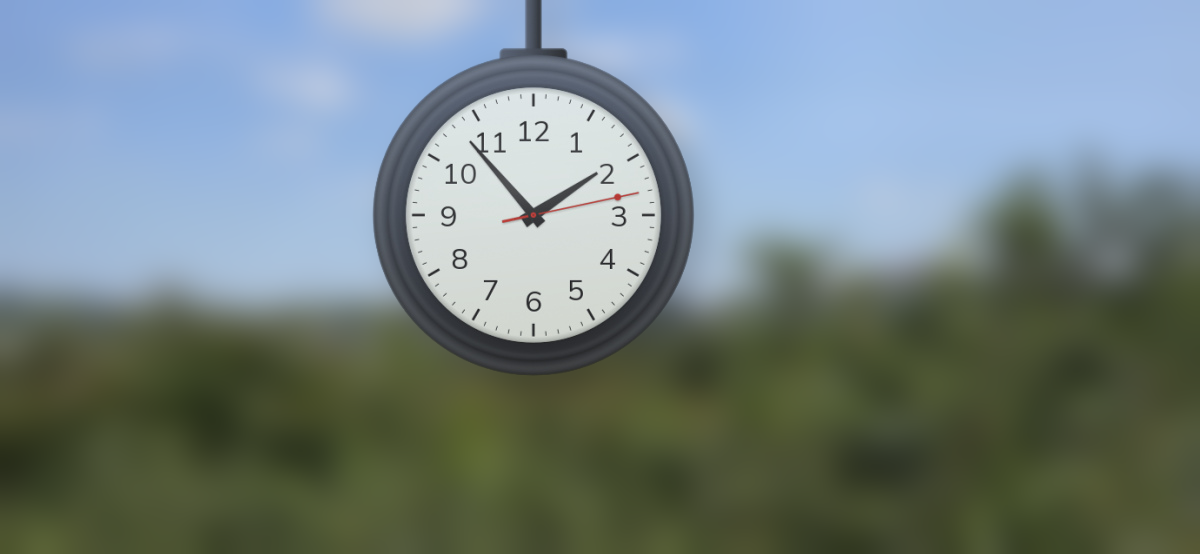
1.53.13
